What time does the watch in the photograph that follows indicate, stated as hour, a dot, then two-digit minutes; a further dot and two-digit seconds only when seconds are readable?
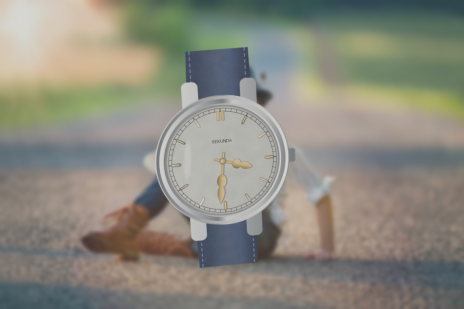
3.31
